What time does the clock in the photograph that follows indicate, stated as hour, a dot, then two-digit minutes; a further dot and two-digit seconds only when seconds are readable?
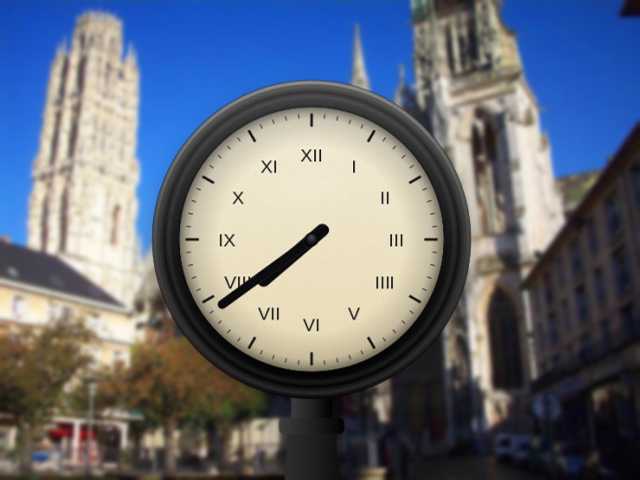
7.39
